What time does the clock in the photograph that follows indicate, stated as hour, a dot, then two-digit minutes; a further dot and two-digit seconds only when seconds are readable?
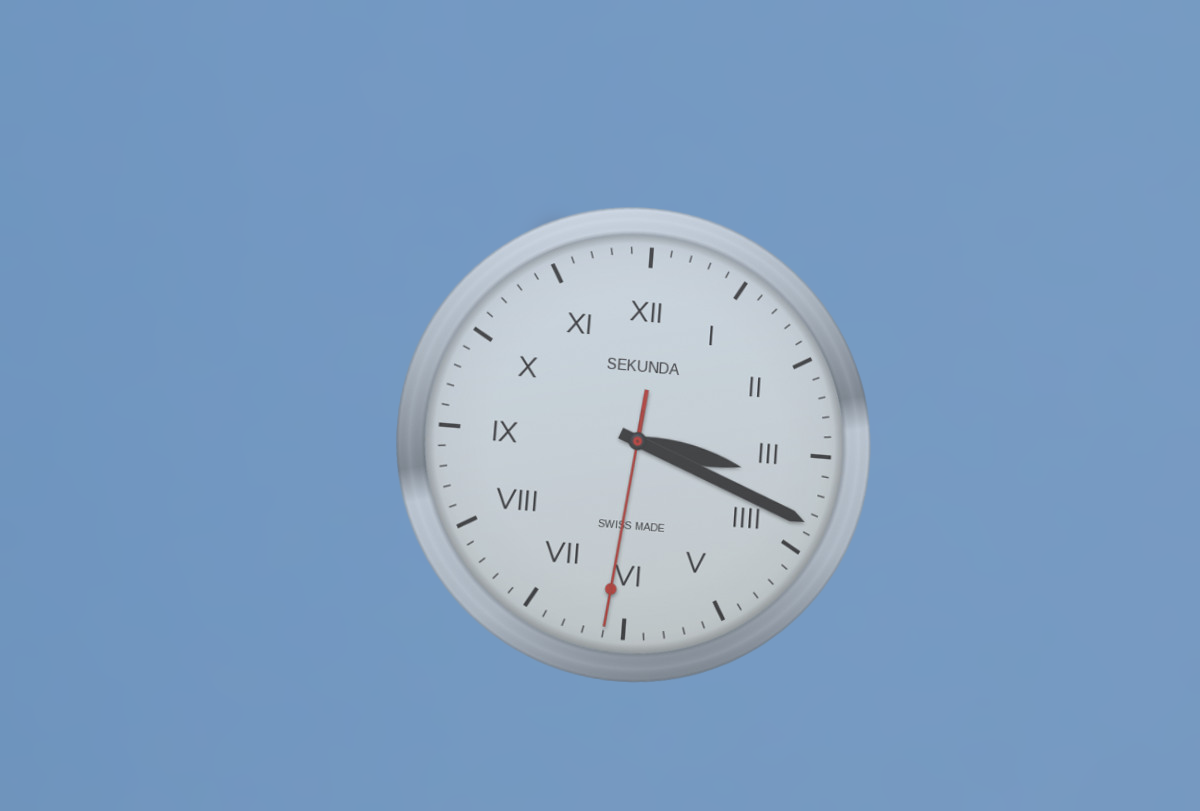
3.18.31
